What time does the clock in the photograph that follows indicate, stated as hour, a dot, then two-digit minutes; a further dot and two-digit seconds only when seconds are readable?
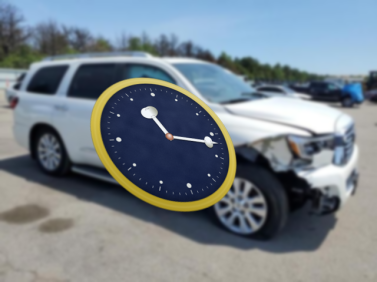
11.17
